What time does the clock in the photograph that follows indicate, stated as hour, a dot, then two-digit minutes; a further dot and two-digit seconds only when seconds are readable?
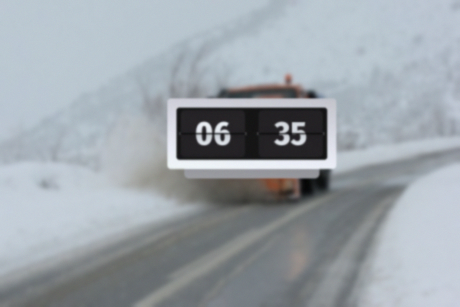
6.35
